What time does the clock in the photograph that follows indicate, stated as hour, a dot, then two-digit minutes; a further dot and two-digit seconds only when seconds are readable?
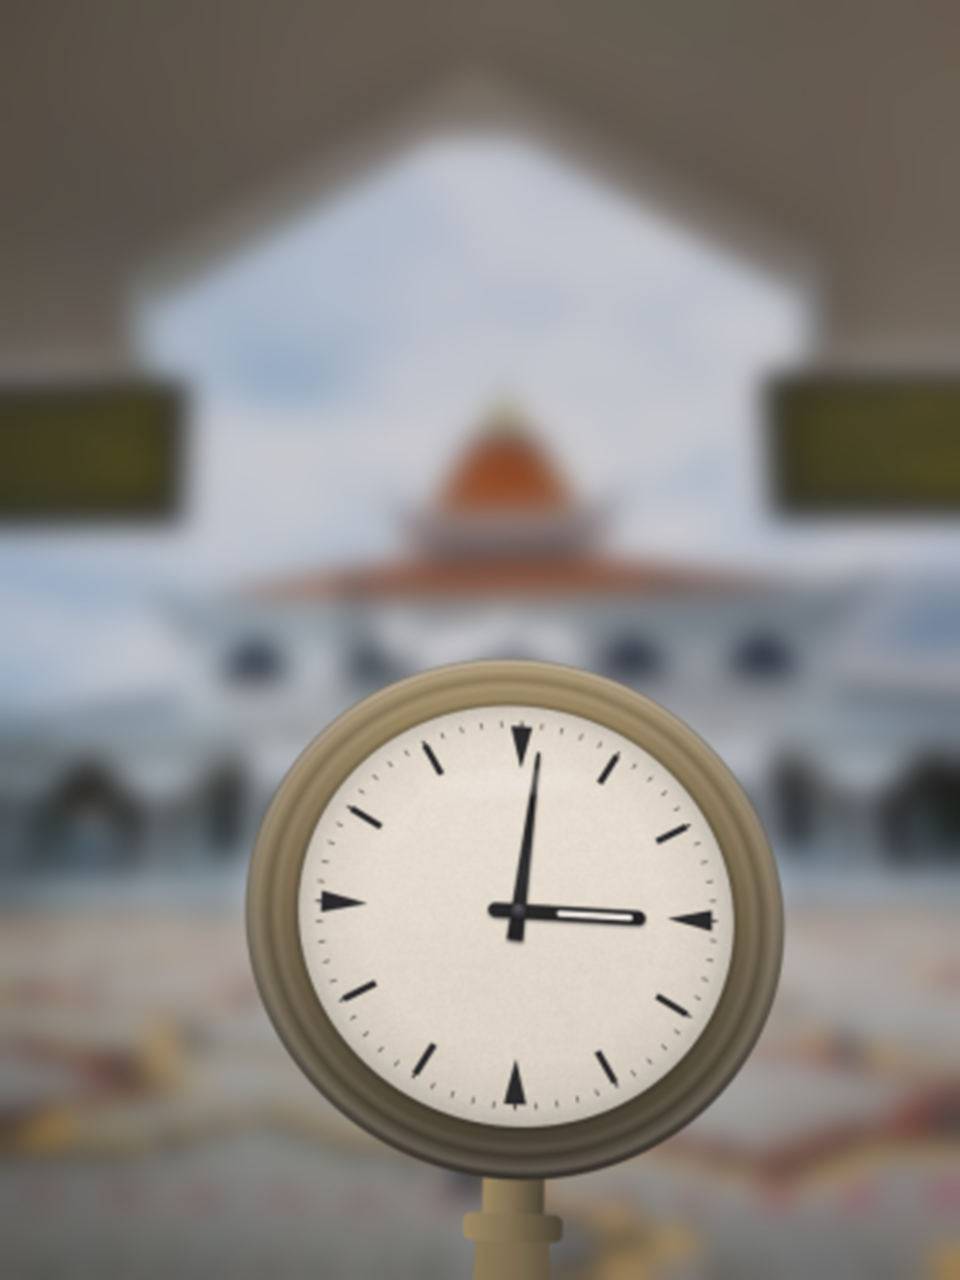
3.01
